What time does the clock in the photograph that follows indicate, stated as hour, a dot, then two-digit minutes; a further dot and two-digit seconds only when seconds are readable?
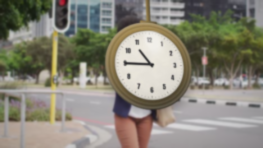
10.45
